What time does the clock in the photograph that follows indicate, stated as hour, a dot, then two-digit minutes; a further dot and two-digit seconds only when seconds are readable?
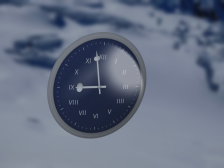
8.58
